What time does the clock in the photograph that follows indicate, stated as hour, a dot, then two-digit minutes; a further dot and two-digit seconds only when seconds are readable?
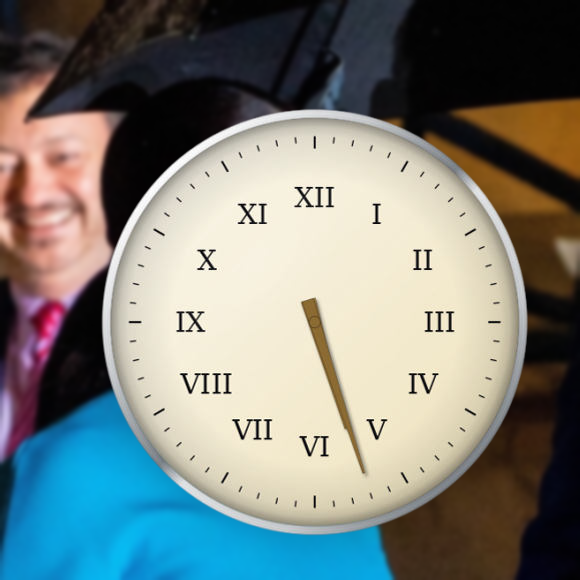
5.27
